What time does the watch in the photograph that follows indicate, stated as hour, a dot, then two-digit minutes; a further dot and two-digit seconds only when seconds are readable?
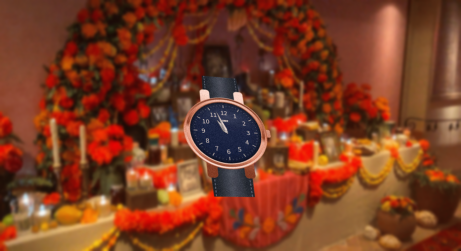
10.57
